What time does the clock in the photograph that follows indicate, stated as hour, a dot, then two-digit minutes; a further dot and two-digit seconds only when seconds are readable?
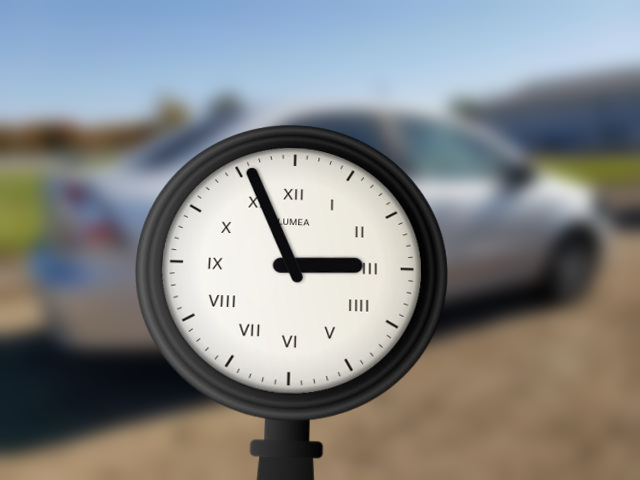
2.56
